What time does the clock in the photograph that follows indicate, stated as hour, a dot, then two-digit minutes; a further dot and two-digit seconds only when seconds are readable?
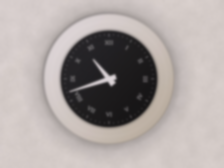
10.42
